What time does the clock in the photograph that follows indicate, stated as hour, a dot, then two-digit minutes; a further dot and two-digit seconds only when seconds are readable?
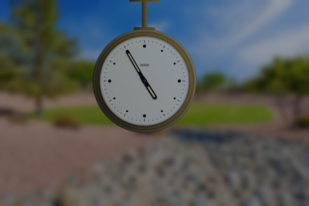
4.55
